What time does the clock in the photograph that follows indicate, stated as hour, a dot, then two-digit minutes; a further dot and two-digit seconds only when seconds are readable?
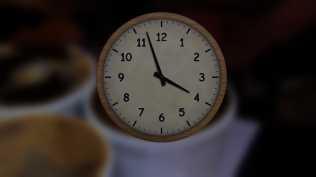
3.57
